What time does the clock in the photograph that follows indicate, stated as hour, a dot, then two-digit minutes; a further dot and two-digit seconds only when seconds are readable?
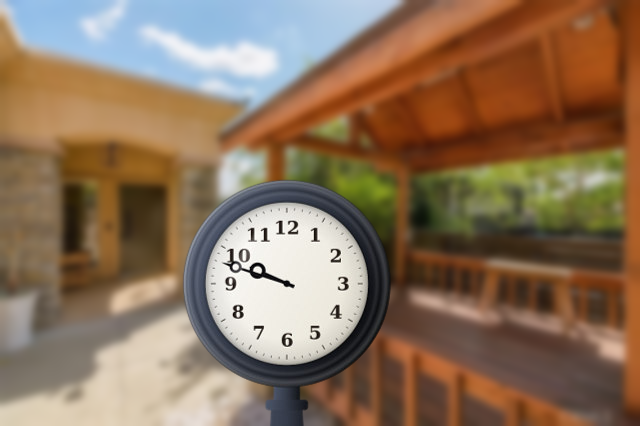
9.48
